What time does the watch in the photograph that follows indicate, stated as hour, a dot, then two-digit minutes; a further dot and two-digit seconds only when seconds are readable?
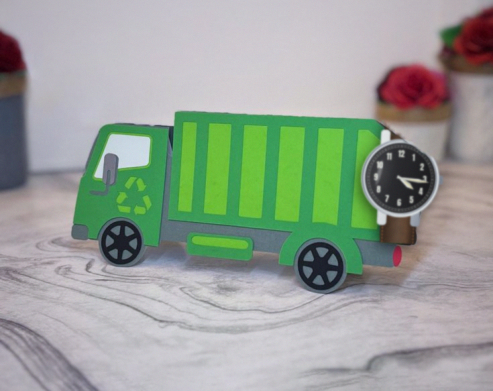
4.16
